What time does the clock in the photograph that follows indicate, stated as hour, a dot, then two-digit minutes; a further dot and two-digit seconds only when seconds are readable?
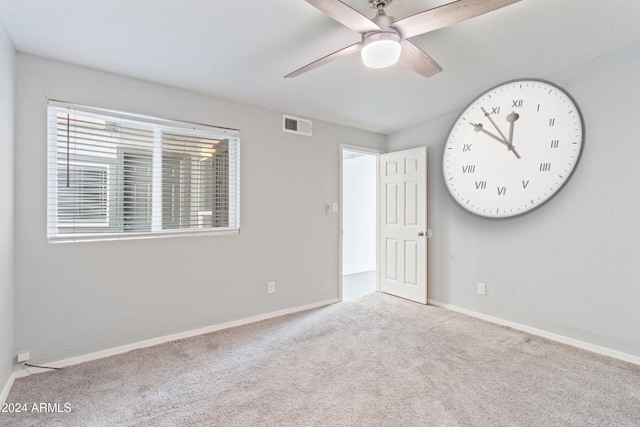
11.49.53
